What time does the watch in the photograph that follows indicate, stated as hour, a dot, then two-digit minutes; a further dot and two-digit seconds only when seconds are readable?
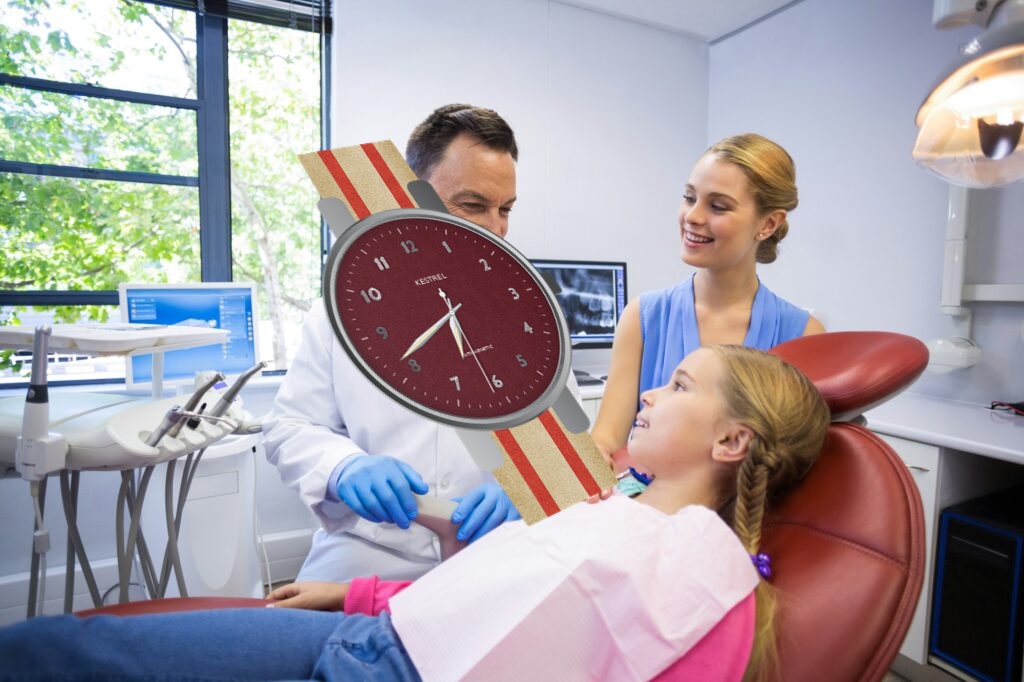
6.41.31
